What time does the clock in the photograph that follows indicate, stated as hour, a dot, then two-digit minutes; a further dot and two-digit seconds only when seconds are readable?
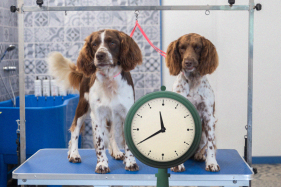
11.40
